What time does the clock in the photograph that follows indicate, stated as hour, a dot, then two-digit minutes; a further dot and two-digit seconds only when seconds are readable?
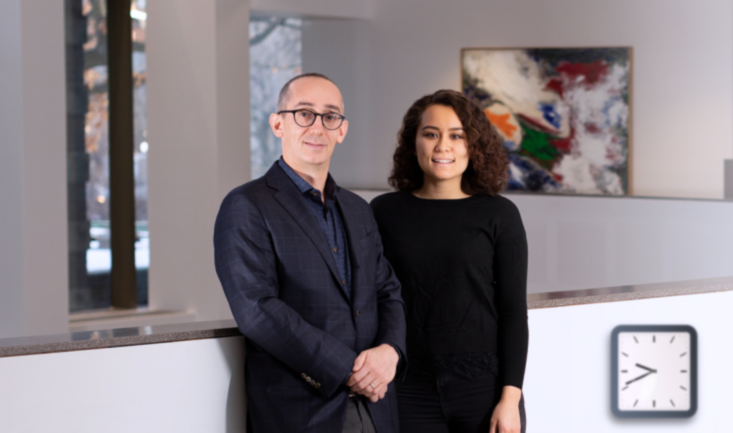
9.41
